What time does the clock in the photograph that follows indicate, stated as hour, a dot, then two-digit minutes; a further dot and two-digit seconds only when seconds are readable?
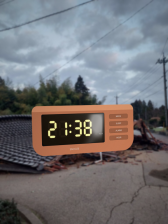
21.38
